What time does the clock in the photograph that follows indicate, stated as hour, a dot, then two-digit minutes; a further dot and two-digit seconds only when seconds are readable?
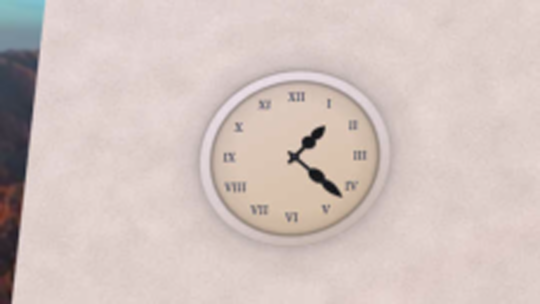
1.22
